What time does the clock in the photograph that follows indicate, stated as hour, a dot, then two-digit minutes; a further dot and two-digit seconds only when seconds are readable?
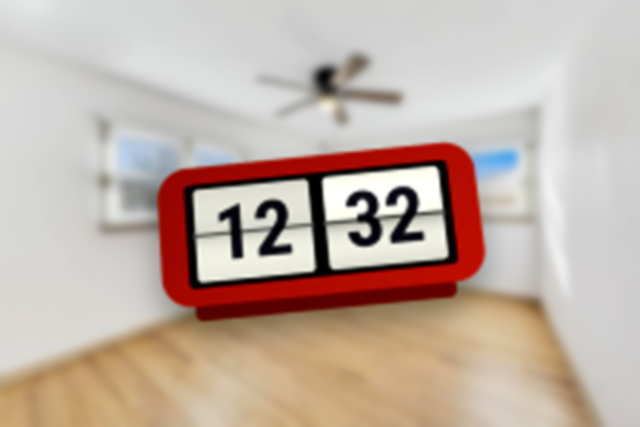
12.32
